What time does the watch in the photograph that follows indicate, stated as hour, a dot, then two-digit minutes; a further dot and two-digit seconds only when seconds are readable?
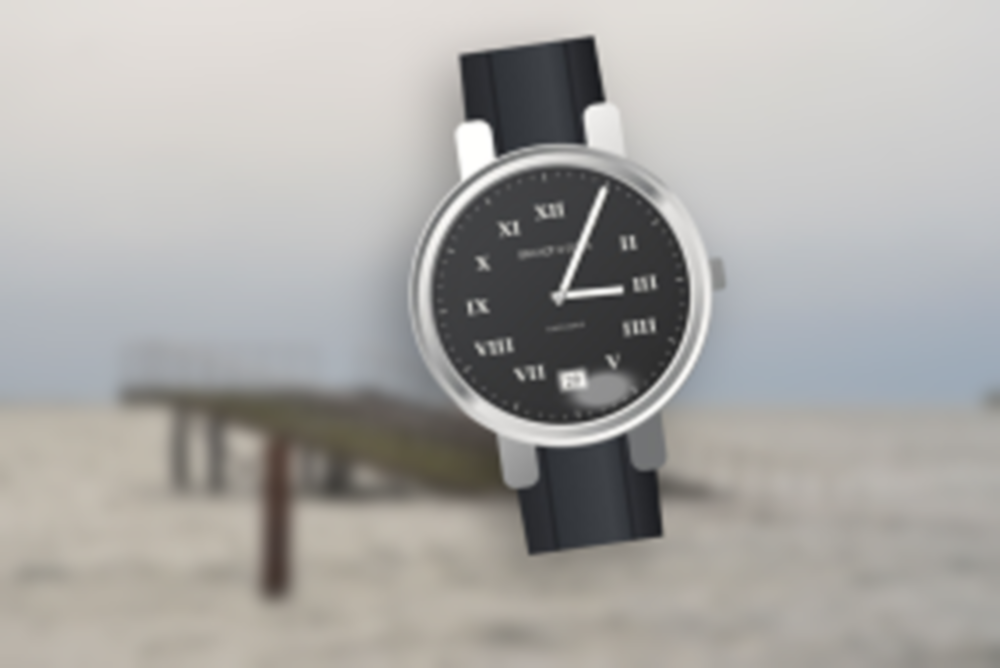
3.05
